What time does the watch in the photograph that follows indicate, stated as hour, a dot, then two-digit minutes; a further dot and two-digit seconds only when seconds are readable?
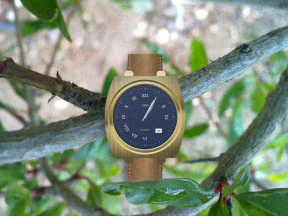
1.05
